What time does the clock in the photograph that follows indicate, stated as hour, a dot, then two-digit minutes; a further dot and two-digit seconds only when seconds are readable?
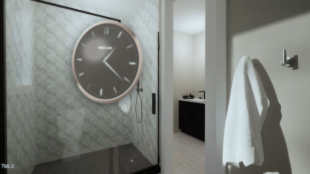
1.21
